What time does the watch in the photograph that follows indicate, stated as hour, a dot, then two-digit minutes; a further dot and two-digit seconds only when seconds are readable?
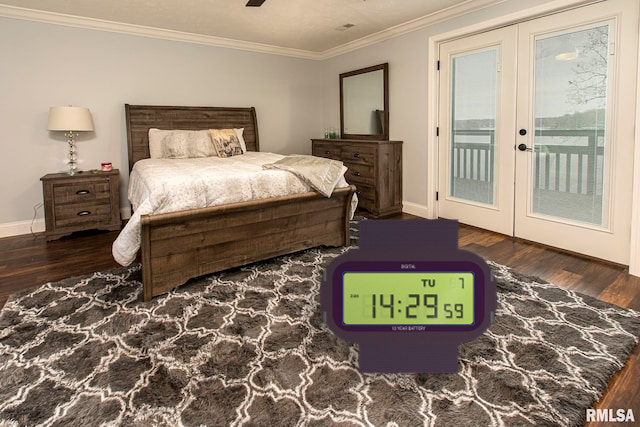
14.29.59
